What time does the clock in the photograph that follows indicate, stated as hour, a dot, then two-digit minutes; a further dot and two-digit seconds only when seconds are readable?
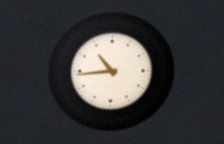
10.44
